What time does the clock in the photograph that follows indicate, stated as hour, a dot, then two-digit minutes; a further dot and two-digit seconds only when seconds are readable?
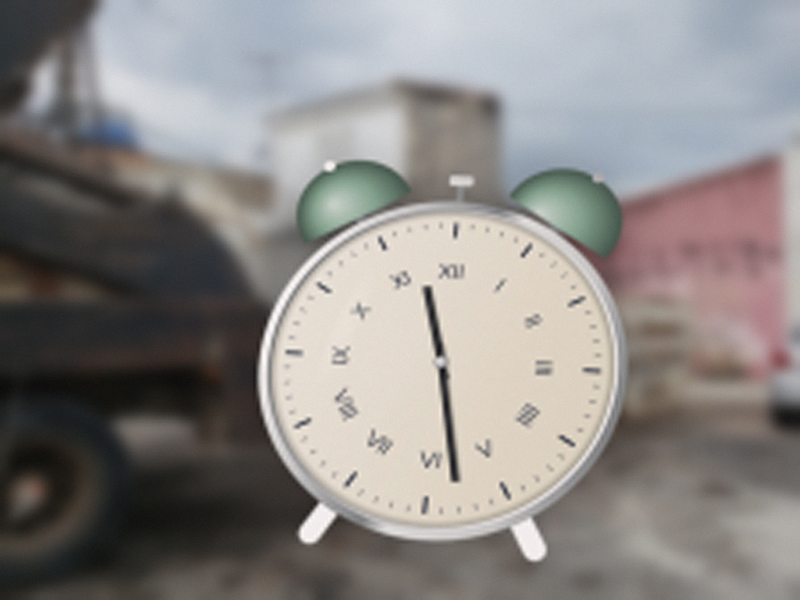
11.28
